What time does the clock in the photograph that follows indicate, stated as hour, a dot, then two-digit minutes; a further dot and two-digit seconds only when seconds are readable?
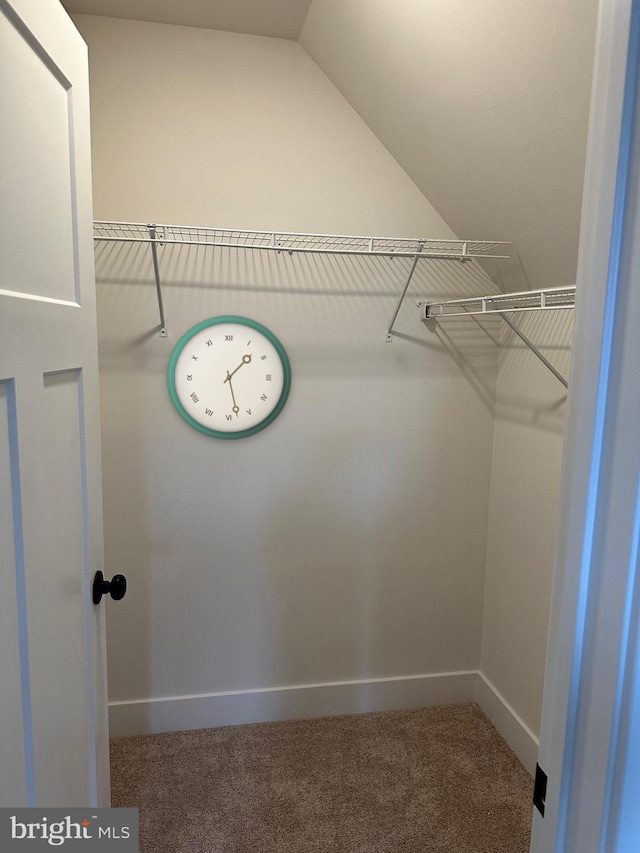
1.28
